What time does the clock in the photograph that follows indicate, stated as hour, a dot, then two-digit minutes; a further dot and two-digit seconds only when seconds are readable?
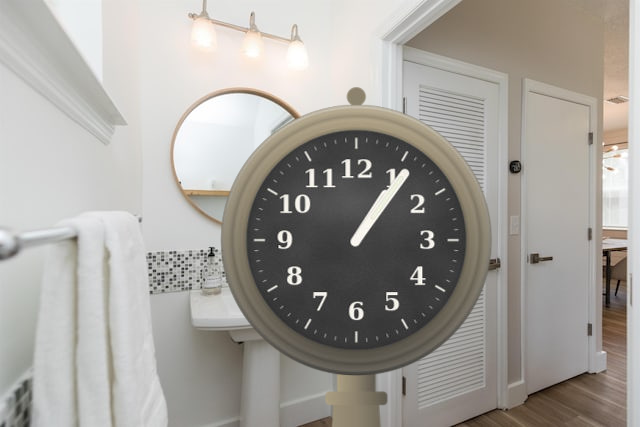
1.06
